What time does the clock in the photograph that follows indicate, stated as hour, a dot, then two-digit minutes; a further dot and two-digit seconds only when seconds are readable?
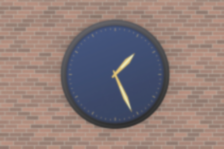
1.26
